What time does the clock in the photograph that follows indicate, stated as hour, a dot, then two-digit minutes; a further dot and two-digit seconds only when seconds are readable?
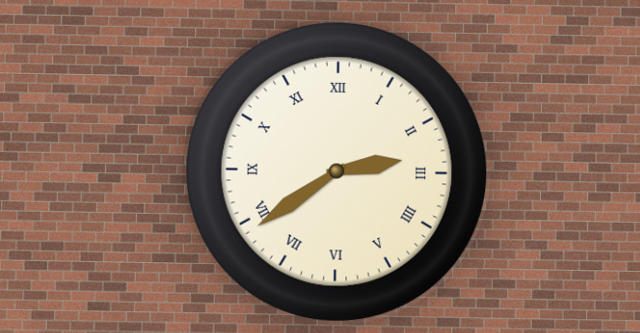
2.39
